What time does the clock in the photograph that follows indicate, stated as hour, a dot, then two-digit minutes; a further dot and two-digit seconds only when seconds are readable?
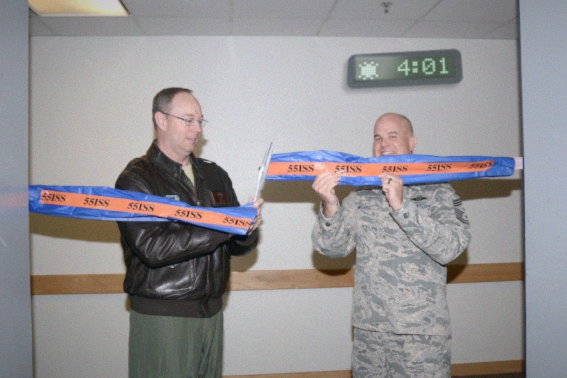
4.01
